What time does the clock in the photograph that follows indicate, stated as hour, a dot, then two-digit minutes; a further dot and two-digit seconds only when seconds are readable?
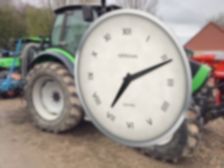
7.11
